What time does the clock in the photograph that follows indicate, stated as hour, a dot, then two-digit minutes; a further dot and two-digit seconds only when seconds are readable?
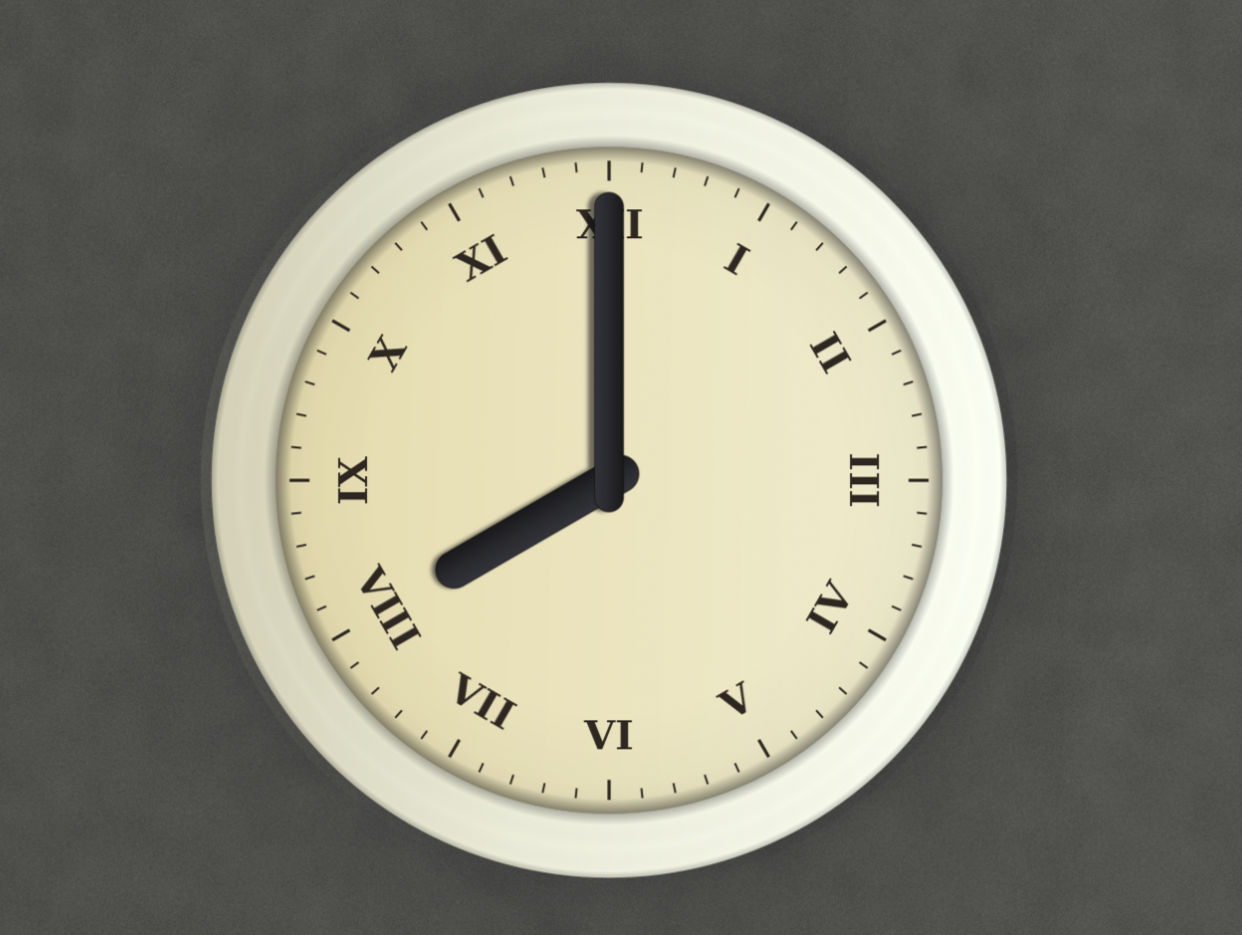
8.00
